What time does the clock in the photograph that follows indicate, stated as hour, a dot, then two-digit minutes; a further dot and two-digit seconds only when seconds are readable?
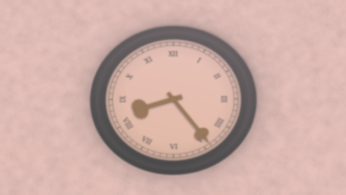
8.24
